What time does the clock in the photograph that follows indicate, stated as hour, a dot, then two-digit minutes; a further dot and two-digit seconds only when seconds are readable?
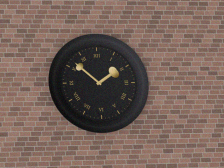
1.52
